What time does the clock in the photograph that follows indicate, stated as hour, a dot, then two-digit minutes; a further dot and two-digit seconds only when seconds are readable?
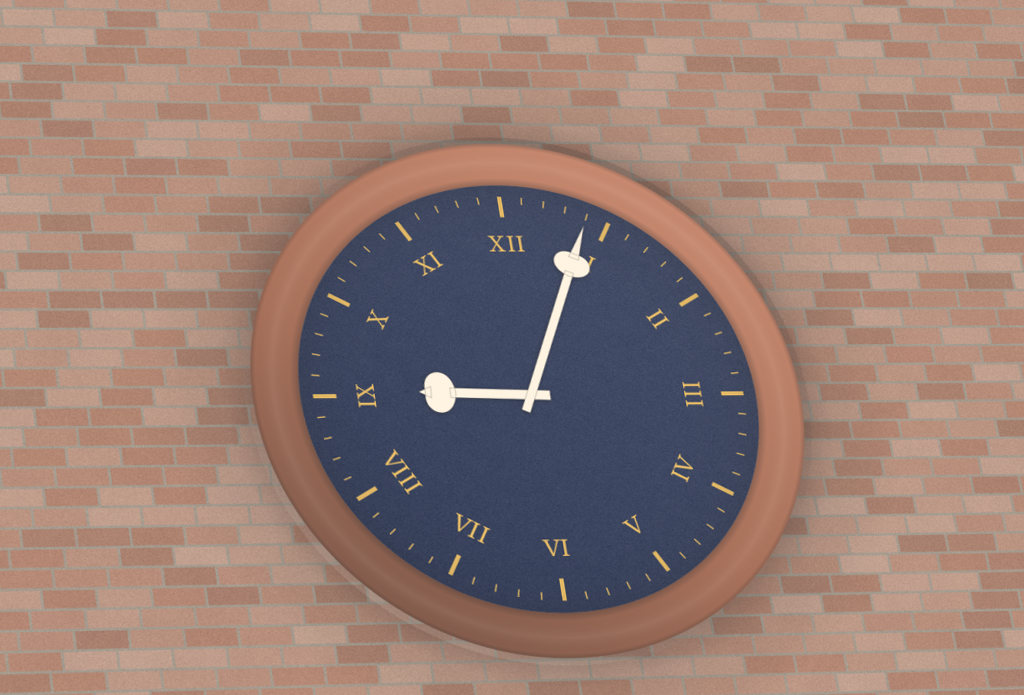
9.04
